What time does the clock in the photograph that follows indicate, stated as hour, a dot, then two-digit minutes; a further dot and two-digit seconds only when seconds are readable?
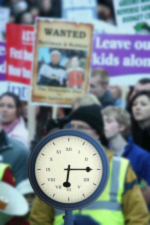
6.15
